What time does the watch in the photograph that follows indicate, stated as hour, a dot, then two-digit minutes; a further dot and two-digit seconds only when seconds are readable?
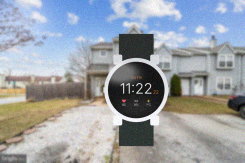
11.22
